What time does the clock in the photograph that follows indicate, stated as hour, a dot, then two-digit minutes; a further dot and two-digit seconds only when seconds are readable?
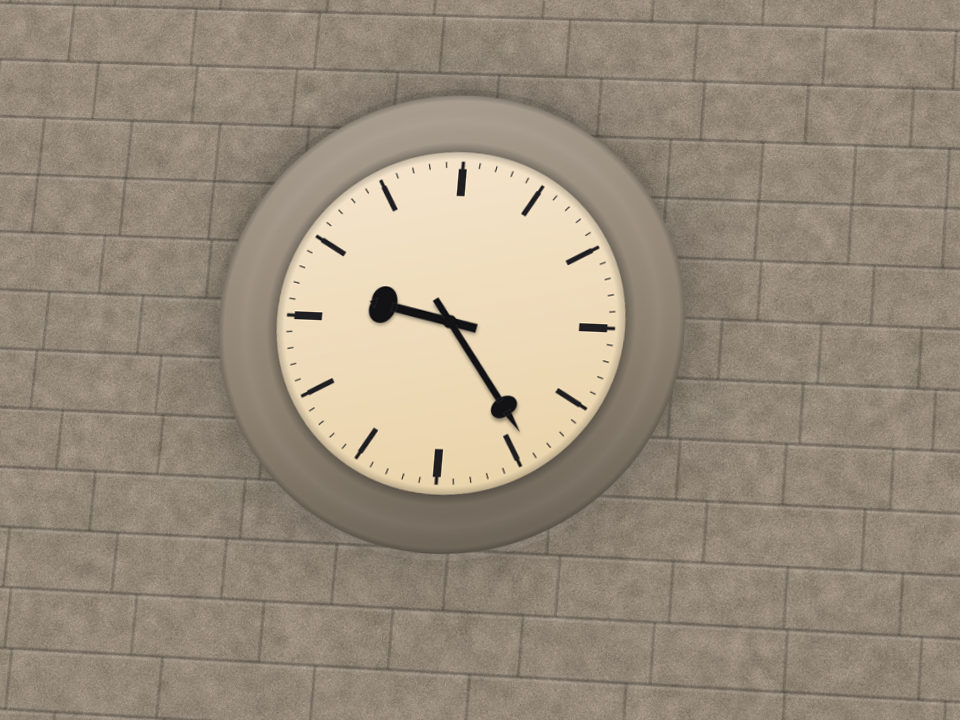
9.24
